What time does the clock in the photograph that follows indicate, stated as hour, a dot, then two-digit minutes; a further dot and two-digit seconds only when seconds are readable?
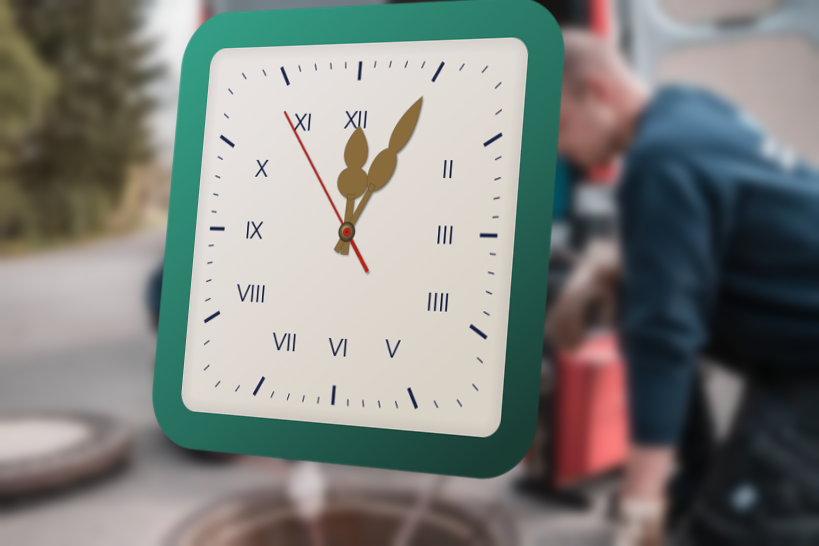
12.04.54
